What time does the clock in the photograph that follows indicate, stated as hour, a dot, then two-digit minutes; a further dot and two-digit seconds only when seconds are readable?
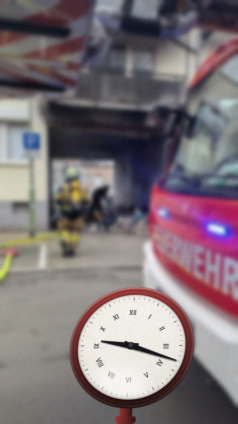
9.18
